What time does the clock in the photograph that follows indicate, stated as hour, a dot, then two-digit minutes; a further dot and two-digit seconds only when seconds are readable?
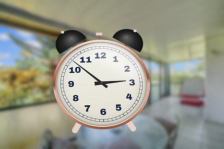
2.52
